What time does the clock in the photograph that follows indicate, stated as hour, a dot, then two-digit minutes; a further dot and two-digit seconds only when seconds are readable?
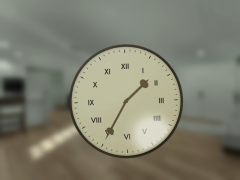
1.35
